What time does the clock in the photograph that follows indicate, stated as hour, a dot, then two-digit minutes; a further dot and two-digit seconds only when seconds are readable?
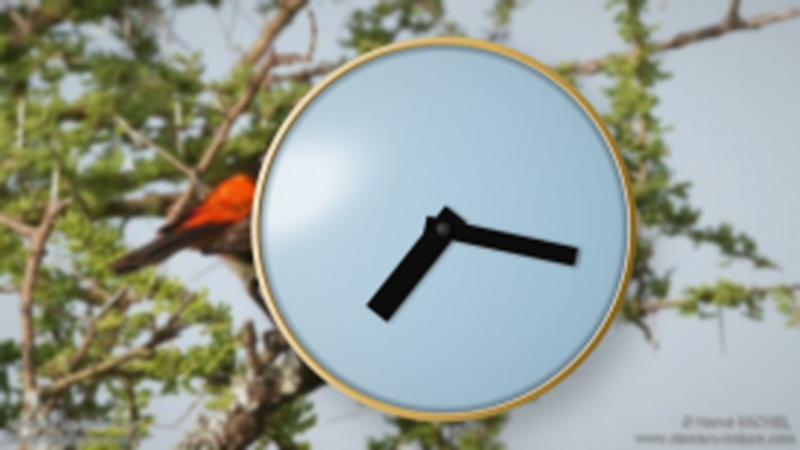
7.17
